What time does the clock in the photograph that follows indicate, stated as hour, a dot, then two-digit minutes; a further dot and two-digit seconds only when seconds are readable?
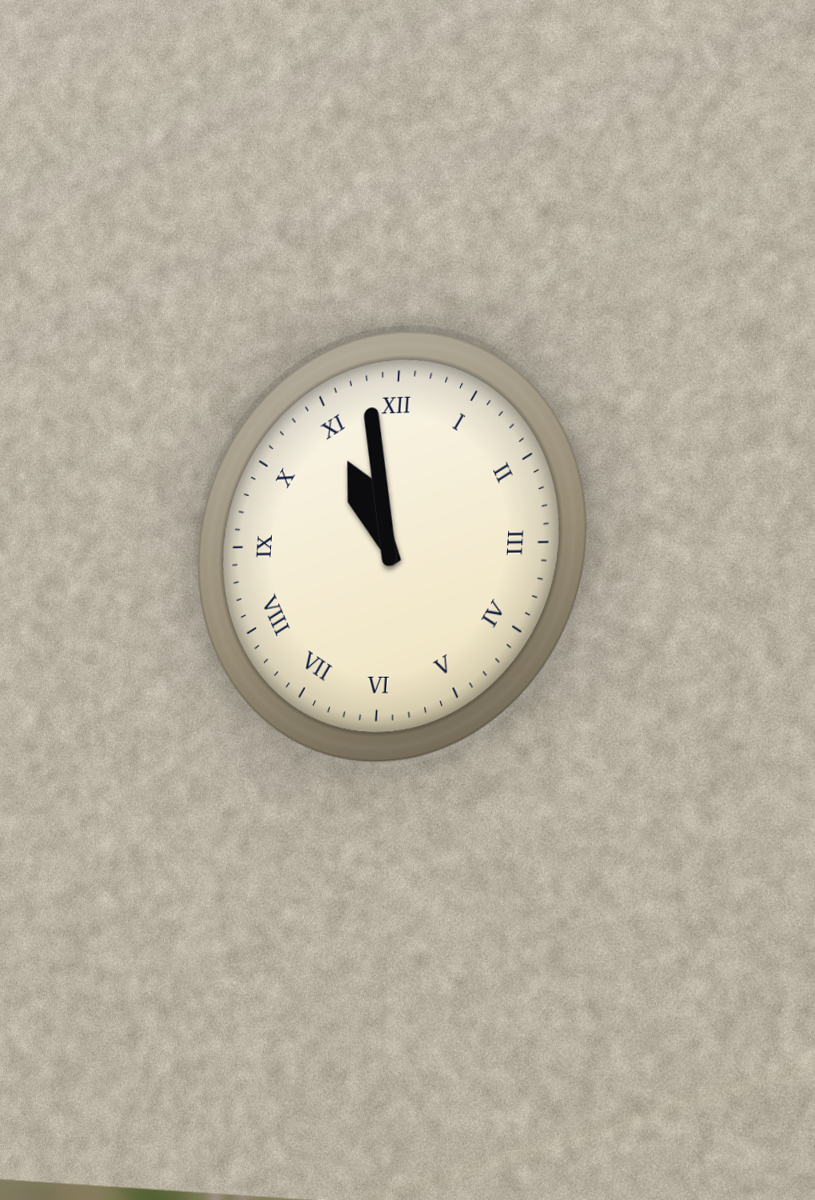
10.58
